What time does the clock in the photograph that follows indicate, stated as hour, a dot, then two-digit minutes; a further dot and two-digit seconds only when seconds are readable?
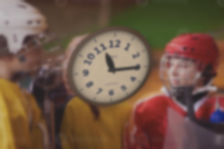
11.15
